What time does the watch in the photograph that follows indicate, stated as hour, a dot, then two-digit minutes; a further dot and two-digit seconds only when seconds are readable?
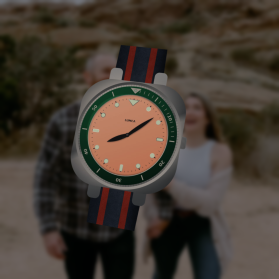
8.08
